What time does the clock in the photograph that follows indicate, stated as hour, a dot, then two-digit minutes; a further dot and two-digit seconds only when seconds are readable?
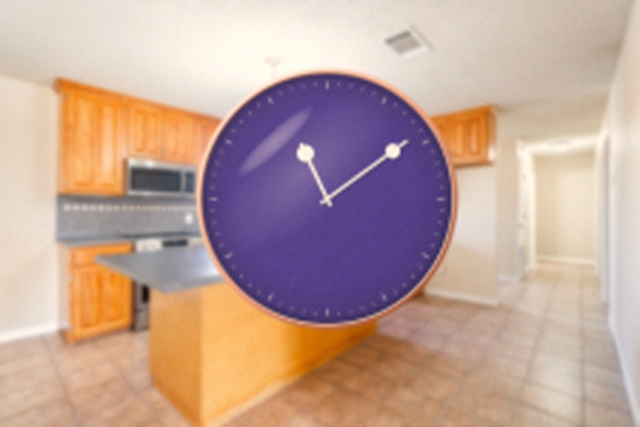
11.09
